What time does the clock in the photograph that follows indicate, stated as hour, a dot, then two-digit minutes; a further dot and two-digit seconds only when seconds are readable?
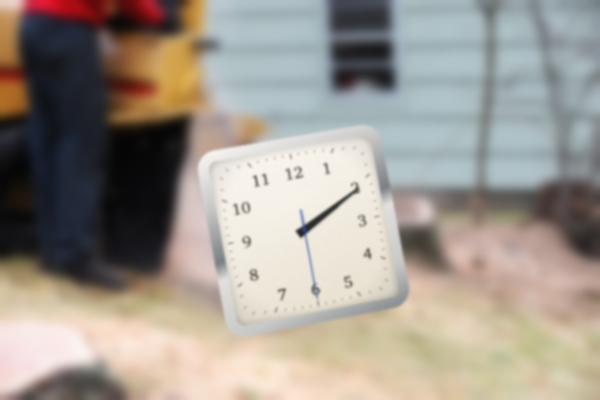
2.10.30
